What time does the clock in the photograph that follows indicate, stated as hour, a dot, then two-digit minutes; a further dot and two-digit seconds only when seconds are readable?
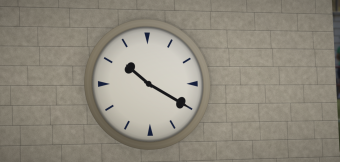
10.20
